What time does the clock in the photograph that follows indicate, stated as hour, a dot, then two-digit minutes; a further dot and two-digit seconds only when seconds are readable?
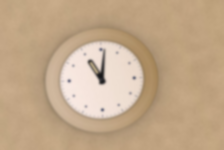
11.01
